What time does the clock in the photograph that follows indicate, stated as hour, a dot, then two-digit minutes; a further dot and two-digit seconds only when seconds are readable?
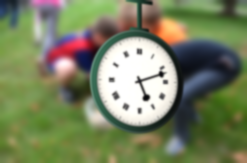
5.12
